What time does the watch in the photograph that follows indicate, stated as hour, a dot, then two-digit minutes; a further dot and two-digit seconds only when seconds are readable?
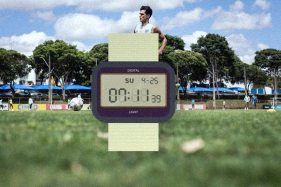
7.11.39
